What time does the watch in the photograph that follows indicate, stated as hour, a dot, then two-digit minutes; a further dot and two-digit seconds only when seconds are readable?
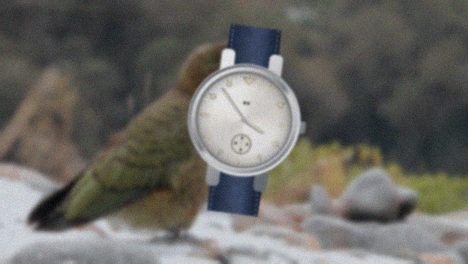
3.53
